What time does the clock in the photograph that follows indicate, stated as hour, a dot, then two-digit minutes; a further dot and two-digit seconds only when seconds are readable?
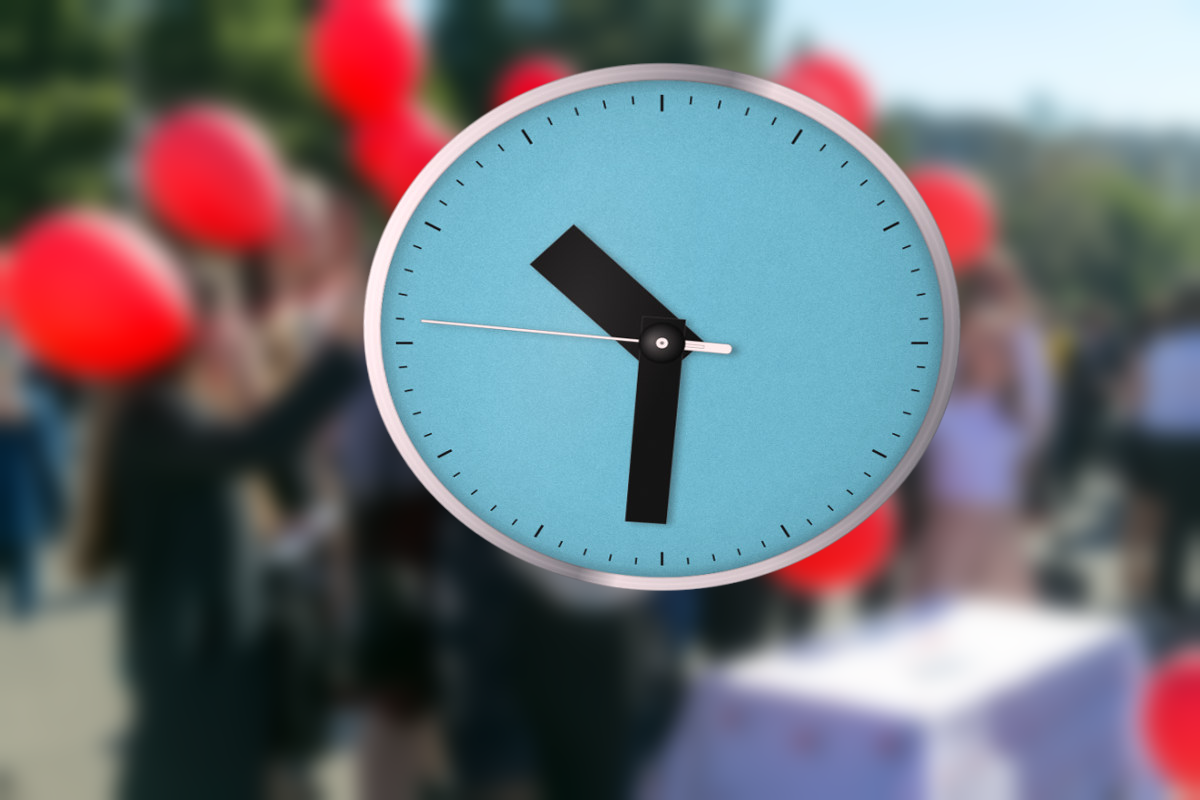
10.30.46
